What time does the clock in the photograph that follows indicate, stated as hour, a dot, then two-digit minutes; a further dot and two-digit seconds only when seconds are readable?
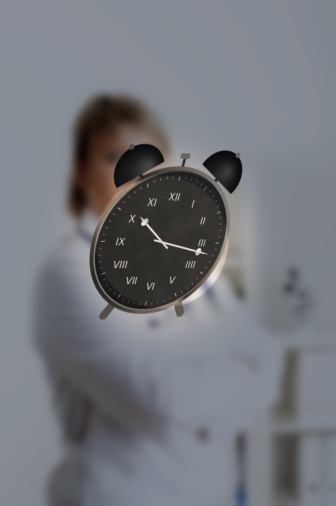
10.17
